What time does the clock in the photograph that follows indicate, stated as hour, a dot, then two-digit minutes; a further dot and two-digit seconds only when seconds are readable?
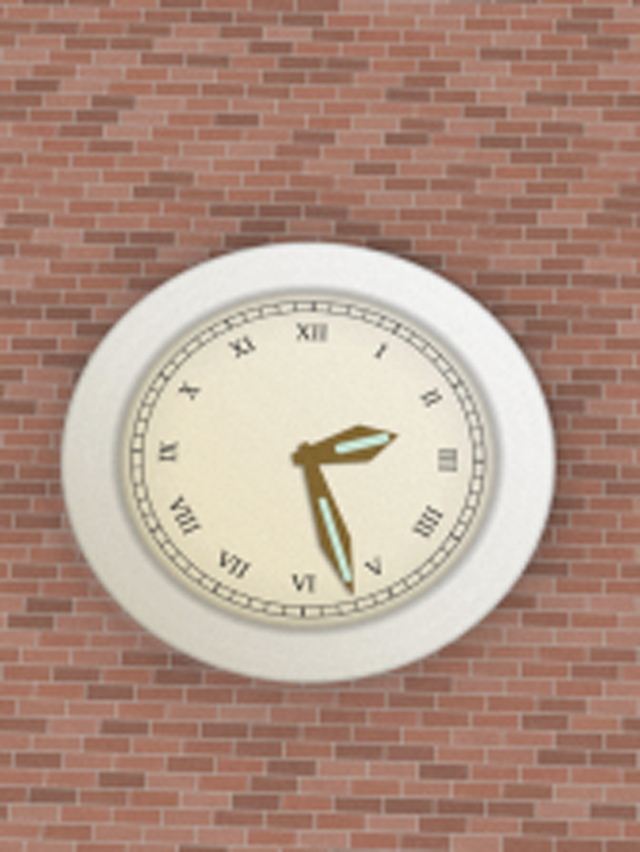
2.27
